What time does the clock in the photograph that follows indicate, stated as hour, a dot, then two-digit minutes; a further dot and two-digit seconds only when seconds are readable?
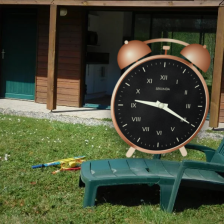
9.20
